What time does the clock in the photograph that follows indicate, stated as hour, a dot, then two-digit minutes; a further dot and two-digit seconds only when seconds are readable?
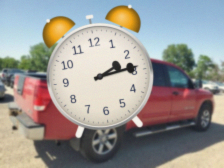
2.14
